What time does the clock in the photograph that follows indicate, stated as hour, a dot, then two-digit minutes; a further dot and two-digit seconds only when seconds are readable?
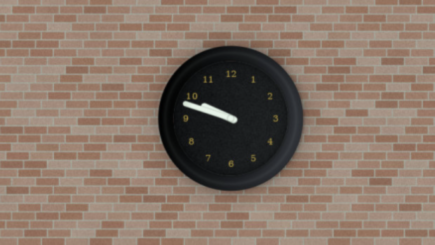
9.48
